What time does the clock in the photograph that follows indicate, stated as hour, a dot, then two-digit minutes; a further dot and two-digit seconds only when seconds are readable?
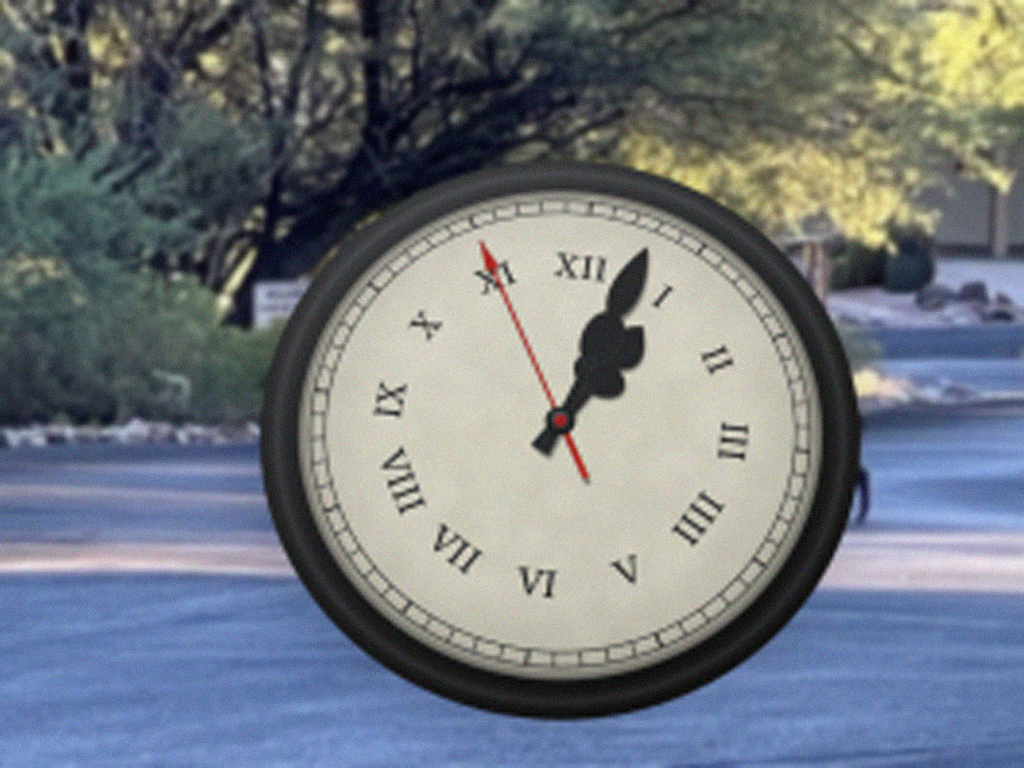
1.02.55
